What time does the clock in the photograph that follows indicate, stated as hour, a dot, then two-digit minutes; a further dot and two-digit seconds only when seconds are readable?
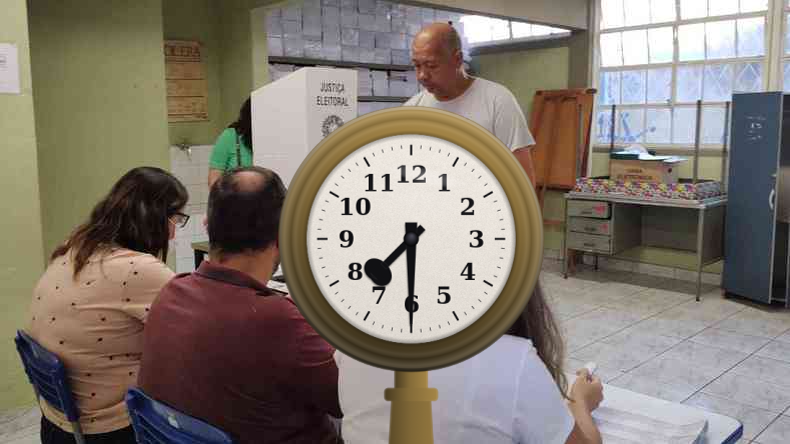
7.30
